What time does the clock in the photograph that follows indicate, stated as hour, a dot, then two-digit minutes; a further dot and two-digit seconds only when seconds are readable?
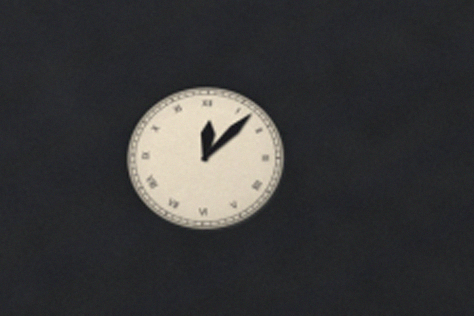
12.07
